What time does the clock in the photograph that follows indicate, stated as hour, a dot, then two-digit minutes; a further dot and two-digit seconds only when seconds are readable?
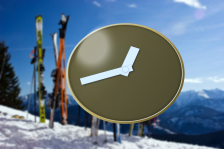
12.42
